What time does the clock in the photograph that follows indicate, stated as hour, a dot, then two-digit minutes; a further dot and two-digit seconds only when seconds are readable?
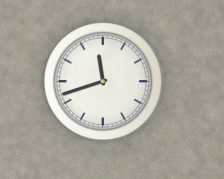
11.42
